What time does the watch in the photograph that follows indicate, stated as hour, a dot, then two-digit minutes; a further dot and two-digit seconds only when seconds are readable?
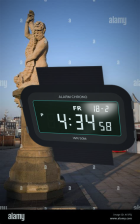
4.34.58
